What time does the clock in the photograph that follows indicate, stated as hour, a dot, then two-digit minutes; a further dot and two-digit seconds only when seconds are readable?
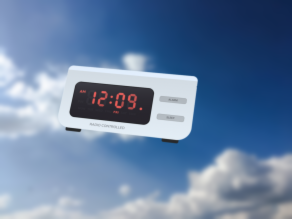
12.09
